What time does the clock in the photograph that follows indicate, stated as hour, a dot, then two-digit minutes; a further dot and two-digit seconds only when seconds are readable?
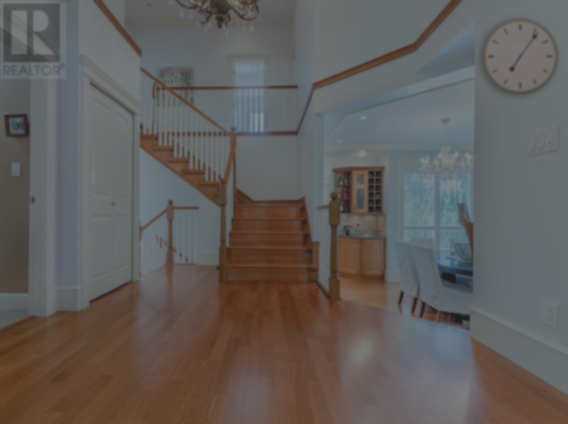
7.06
